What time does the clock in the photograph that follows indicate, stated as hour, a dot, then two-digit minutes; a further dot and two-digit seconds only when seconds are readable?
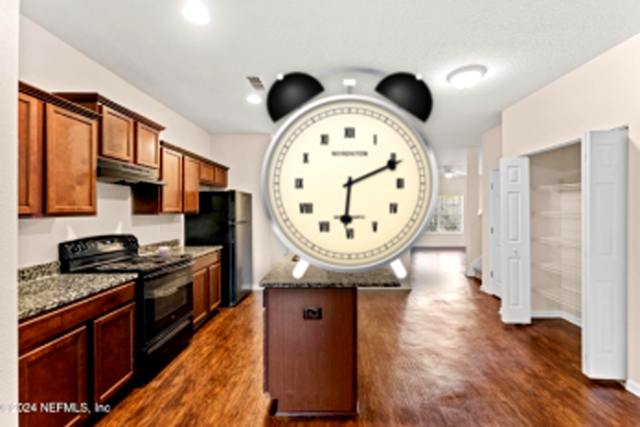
6.11
